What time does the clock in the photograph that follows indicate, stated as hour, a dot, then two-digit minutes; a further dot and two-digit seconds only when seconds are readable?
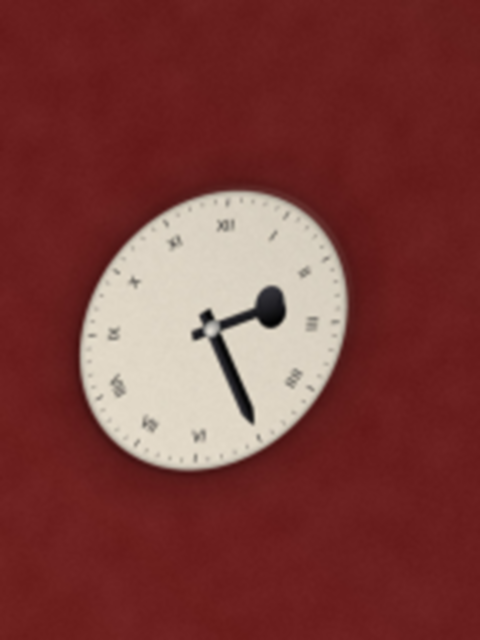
2.25
